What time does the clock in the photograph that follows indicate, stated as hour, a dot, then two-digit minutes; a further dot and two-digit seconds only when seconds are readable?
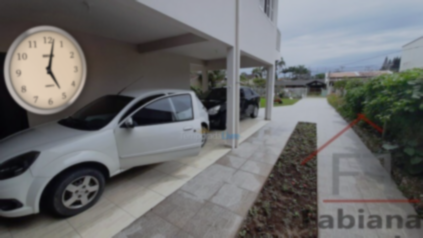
5.02
